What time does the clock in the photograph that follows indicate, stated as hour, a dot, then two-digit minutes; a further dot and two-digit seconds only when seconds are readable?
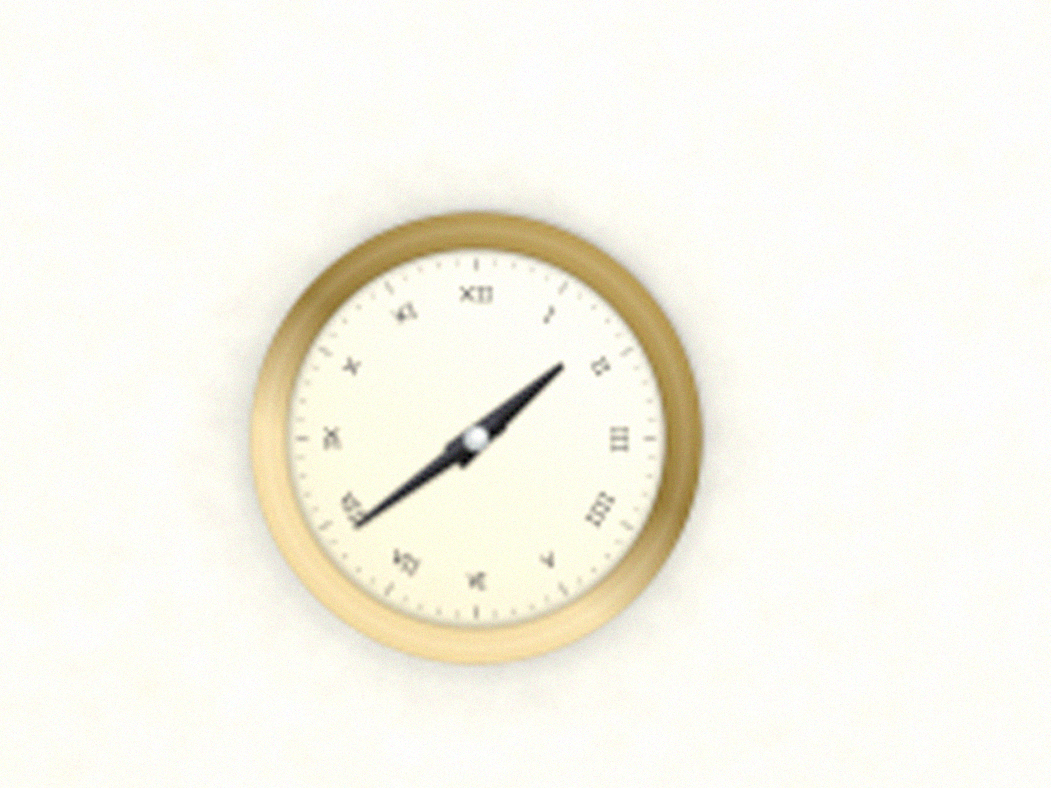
1.39
